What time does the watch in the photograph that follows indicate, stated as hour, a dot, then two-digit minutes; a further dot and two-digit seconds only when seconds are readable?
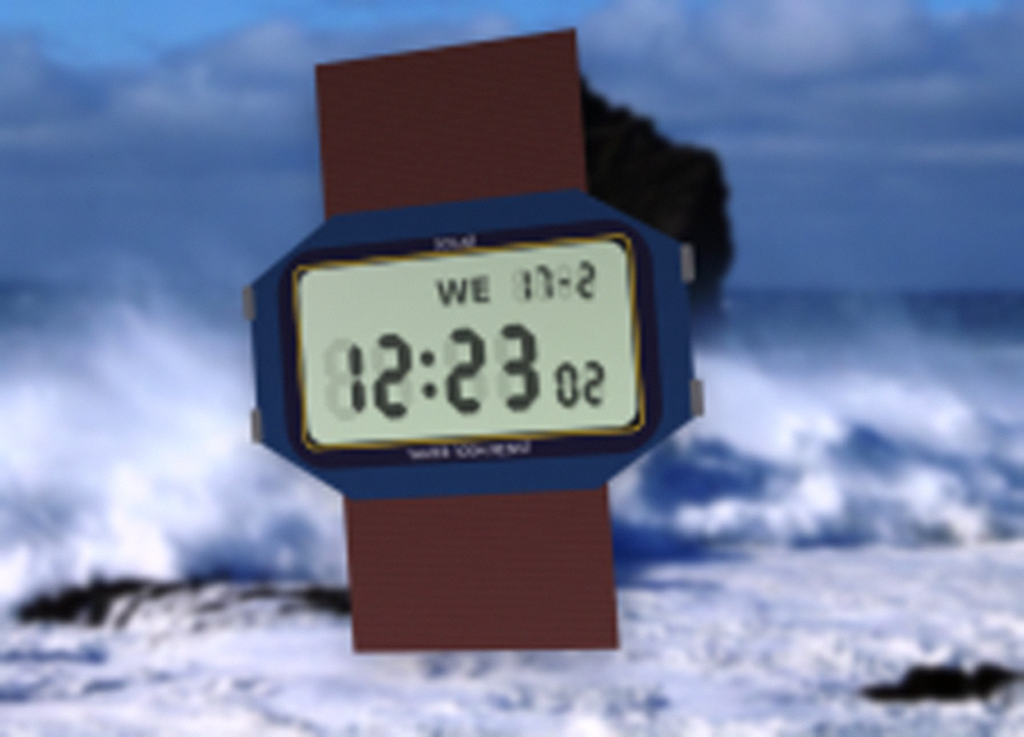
12.23.02
